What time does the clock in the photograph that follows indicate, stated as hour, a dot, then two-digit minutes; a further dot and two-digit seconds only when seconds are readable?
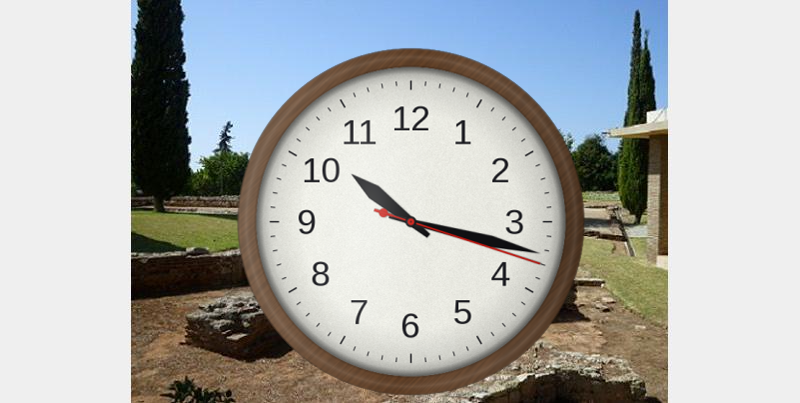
10.17.18
